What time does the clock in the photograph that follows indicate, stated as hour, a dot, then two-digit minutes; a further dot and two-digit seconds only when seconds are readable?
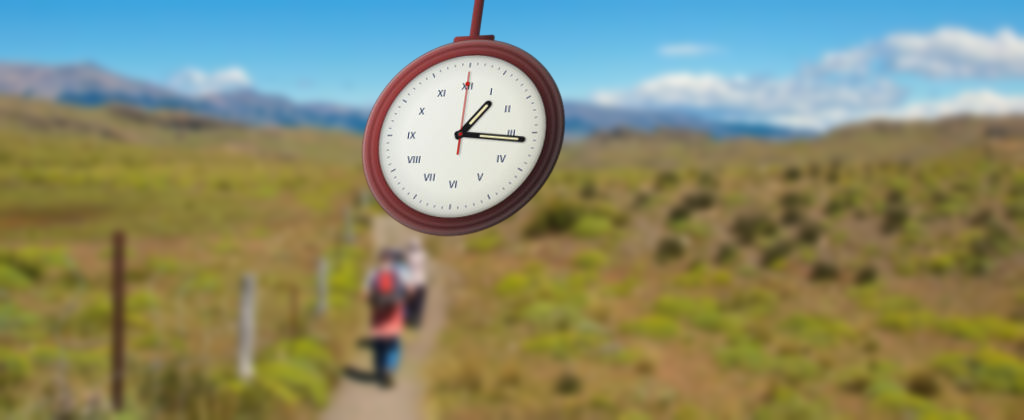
1.16.00
